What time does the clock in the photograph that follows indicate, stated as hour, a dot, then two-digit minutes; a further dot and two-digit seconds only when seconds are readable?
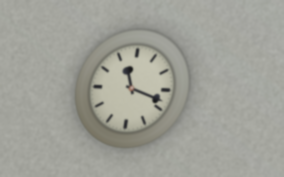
11.18
